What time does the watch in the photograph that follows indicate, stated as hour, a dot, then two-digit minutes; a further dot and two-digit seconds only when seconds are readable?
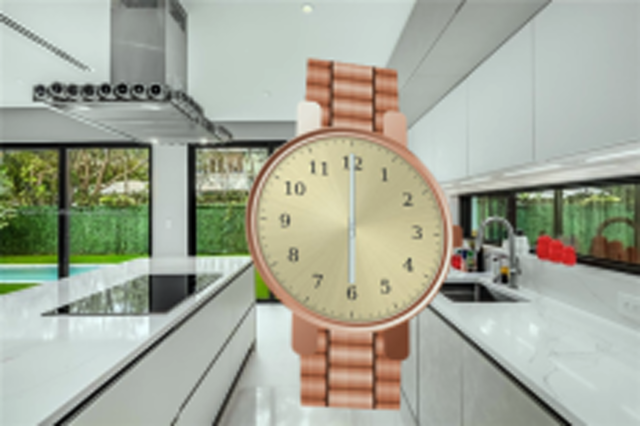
6.00
